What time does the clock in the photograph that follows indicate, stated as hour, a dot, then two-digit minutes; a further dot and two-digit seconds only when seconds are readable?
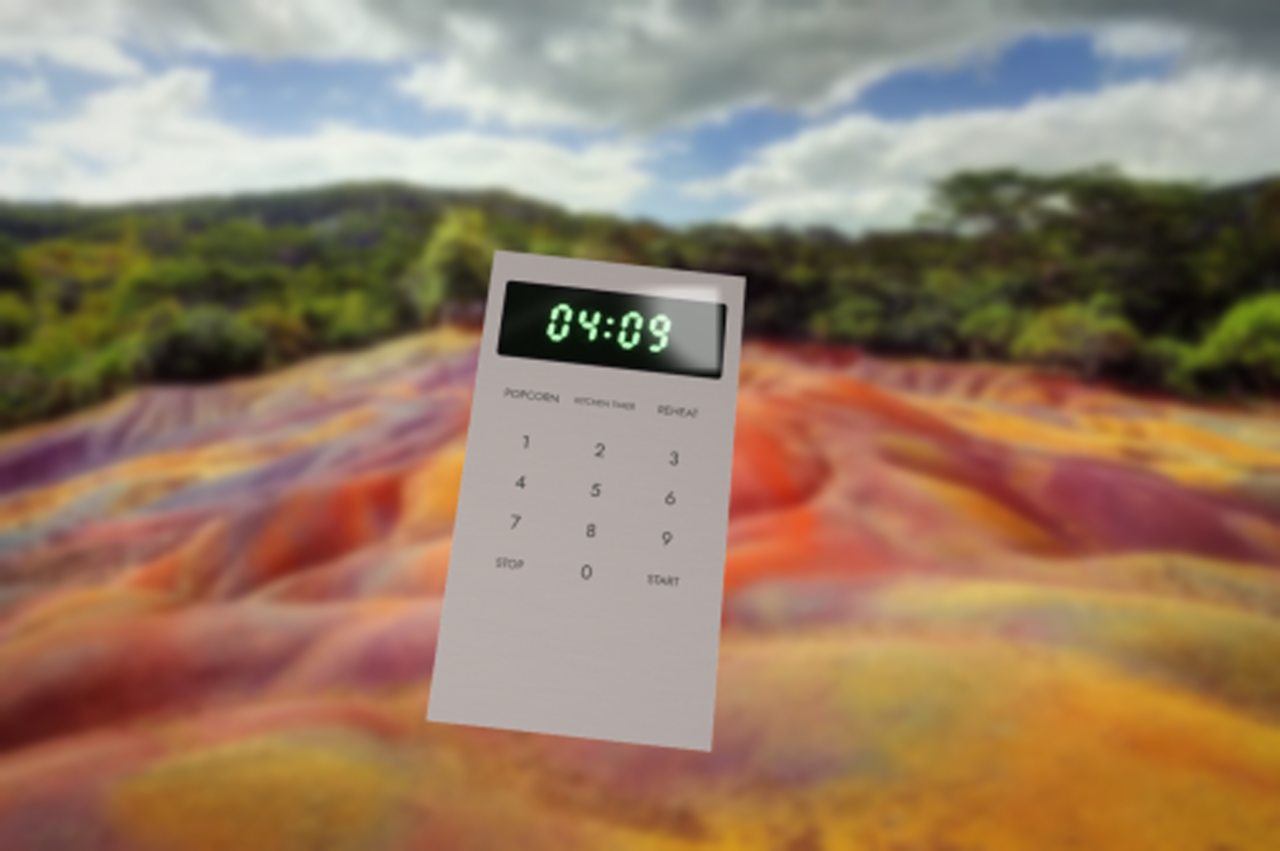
4.09
